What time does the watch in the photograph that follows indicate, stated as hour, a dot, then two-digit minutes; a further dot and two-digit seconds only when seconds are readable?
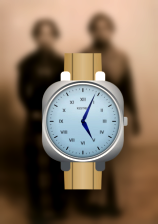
5.04
